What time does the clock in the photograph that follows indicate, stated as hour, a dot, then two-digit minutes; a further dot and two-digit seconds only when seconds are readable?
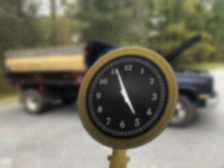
4.56
